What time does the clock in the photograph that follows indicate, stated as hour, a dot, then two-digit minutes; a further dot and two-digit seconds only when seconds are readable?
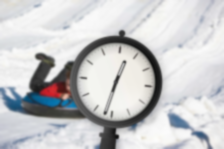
12.32
